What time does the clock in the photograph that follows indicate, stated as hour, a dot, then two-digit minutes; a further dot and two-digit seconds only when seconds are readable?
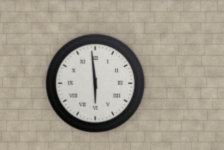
5.59
